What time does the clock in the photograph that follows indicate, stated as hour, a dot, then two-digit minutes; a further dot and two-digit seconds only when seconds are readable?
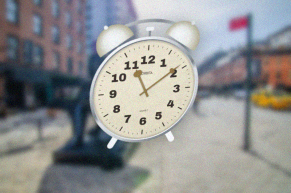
11.09
